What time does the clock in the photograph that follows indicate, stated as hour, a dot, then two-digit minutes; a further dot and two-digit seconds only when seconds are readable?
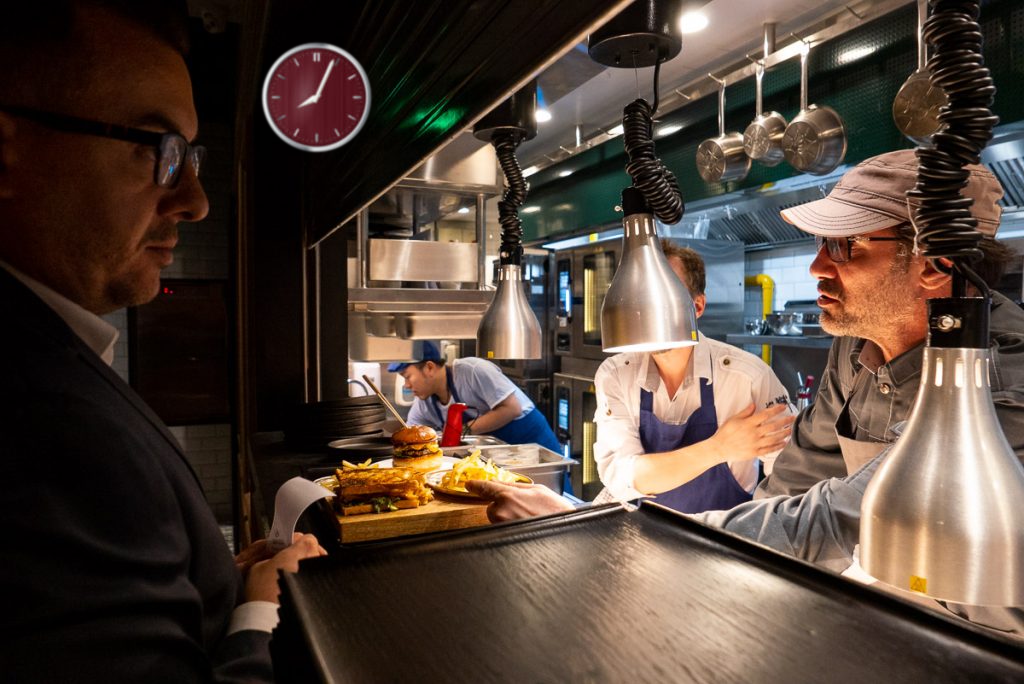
8.04
